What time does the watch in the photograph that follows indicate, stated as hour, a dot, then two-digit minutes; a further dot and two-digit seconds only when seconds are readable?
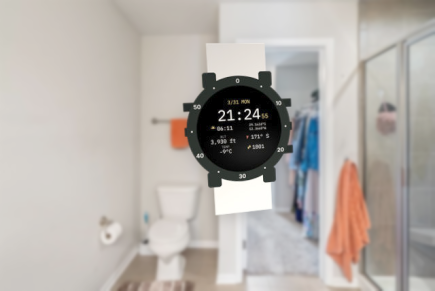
21.24
